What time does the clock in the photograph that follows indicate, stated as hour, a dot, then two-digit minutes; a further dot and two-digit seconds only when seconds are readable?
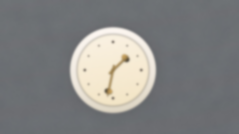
1.32
